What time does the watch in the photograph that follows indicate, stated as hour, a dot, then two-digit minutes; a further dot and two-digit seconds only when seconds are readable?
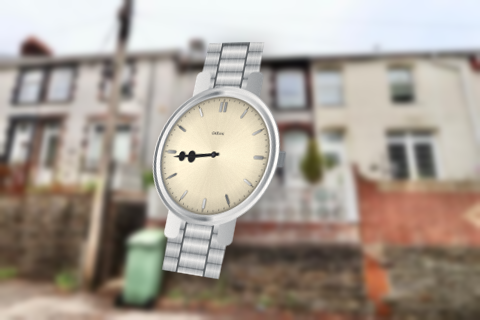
8.44
